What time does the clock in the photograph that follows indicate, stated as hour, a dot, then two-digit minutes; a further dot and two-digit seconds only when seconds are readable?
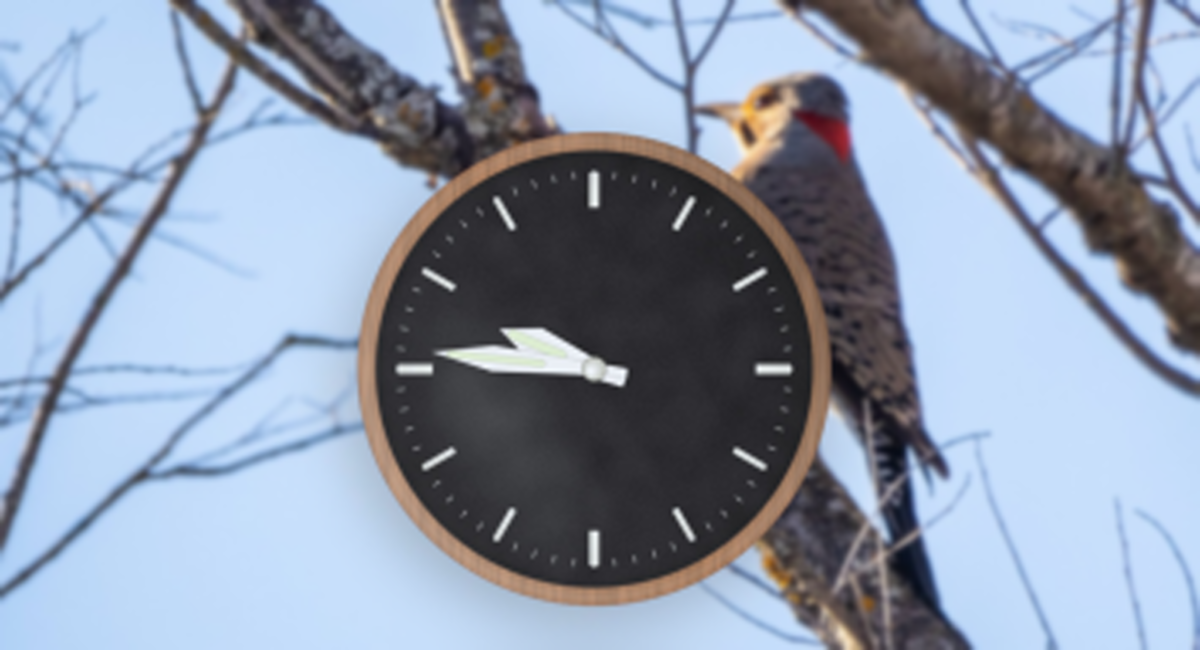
9.46
